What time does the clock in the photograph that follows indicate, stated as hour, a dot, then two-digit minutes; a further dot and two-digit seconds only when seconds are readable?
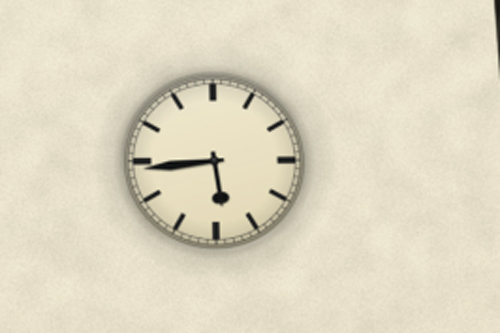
5.44
